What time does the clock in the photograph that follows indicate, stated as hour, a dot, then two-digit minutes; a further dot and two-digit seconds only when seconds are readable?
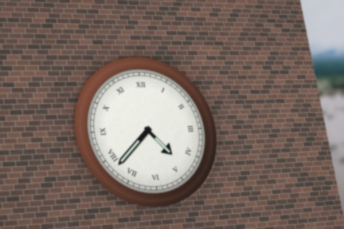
4.38
